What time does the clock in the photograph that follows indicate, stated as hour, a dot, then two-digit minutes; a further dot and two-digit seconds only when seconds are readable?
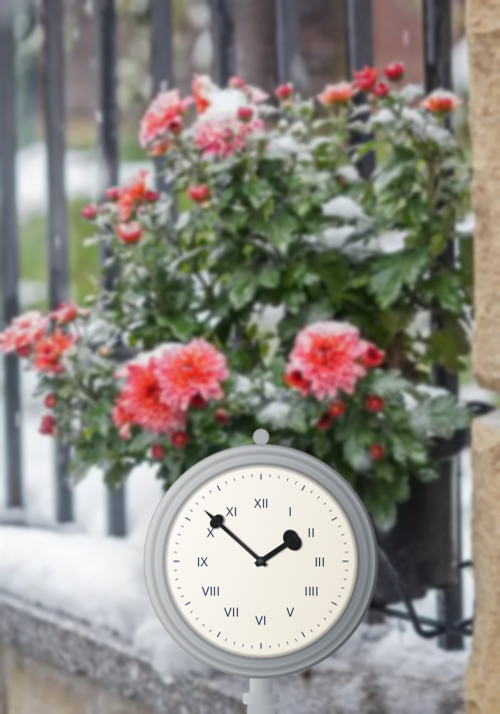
1.52
